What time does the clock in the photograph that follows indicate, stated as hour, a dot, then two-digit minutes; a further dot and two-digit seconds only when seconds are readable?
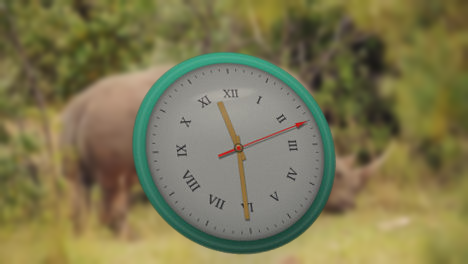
11.30.12
